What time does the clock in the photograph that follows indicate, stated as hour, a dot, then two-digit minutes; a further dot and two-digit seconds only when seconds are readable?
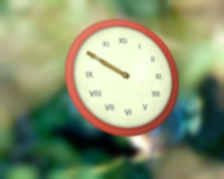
9.50
